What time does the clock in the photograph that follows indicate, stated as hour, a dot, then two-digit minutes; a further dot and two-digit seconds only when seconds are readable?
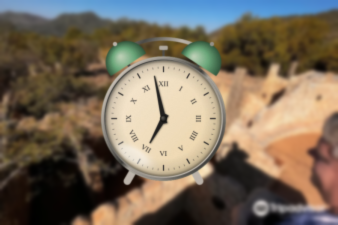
6.58
